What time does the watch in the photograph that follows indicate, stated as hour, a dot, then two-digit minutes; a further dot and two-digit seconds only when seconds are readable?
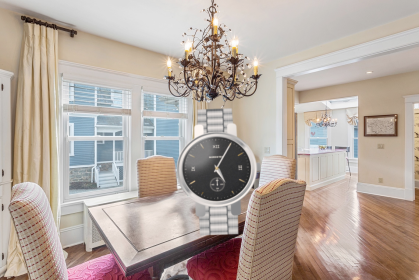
5.05
